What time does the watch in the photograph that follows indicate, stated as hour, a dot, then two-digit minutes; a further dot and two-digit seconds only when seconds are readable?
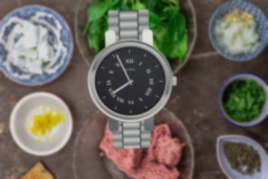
7.56
